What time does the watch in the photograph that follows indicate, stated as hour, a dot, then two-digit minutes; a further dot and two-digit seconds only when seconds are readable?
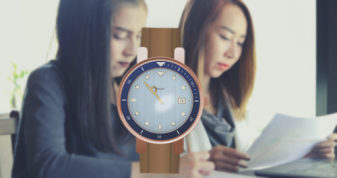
10.53
